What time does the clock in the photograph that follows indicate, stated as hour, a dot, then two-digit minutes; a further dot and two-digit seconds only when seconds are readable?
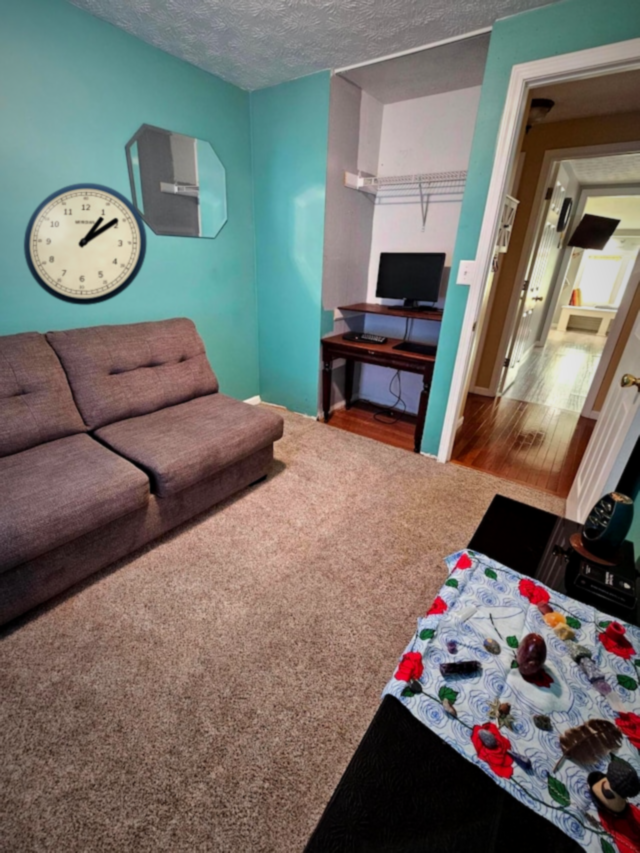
1.09
